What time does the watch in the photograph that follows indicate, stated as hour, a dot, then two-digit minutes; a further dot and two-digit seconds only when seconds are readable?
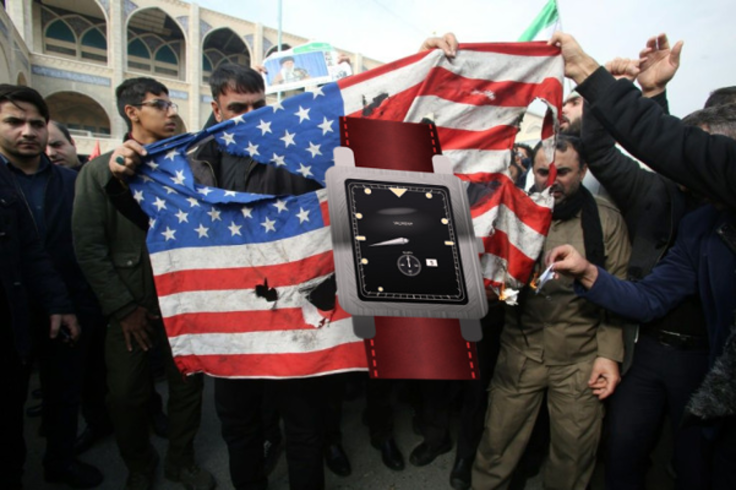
8.43
